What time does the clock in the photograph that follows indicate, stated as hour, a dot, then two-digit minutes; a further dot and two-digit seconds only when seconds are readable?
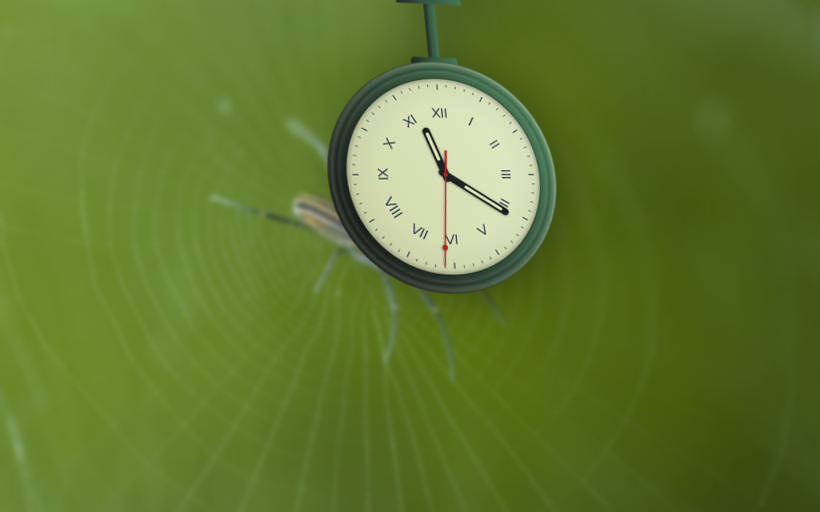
11.20.31
